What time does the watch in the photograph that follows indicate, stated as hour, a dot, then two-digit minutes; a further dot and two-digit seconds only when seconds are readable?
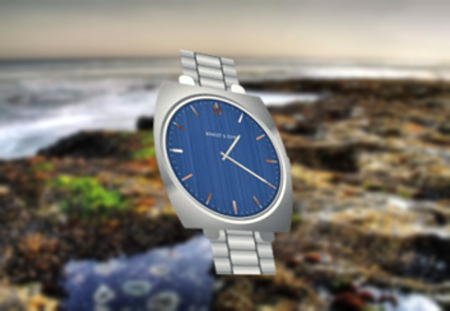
1.20
